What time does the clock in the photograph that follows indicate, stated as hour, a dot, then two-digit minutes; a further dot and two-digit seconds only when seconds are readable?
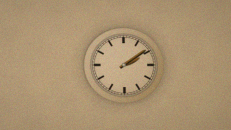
2.09
